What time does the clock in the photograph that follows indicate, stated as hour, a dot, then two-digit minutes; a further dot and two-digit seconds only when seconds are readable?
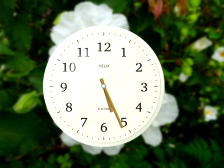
5.26
